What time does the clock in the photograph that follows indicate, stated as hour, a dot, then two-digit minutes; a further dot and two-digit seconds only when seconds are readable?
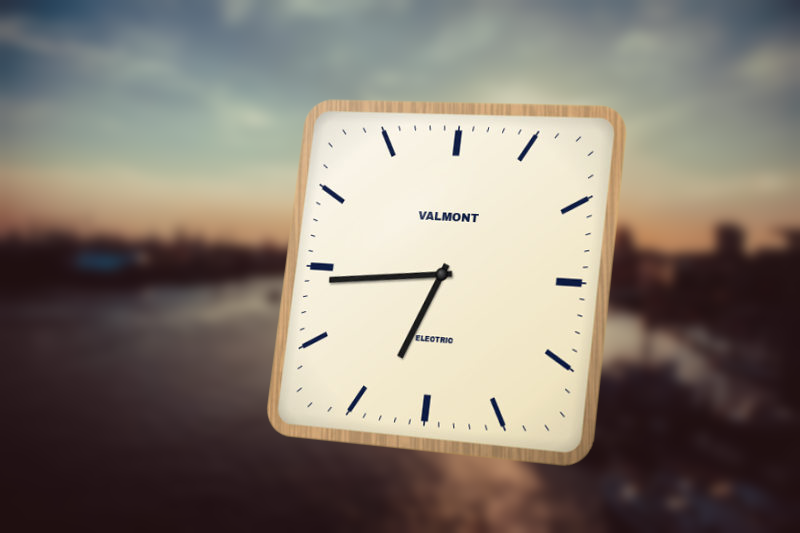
6.44
